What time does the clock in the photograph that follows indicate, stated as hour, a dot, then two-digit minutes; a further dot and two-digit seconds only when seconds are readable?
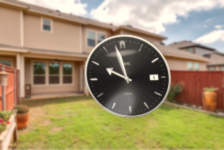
9.58
